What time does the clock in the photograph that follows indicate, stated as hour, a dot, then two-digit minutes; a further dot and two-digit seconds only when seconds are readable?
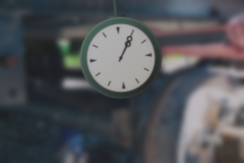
1.05
